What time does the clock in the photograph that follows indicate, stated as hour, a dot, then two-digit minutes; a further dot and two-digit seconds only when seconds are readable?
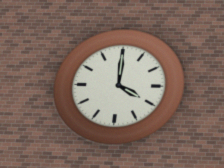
4.00
